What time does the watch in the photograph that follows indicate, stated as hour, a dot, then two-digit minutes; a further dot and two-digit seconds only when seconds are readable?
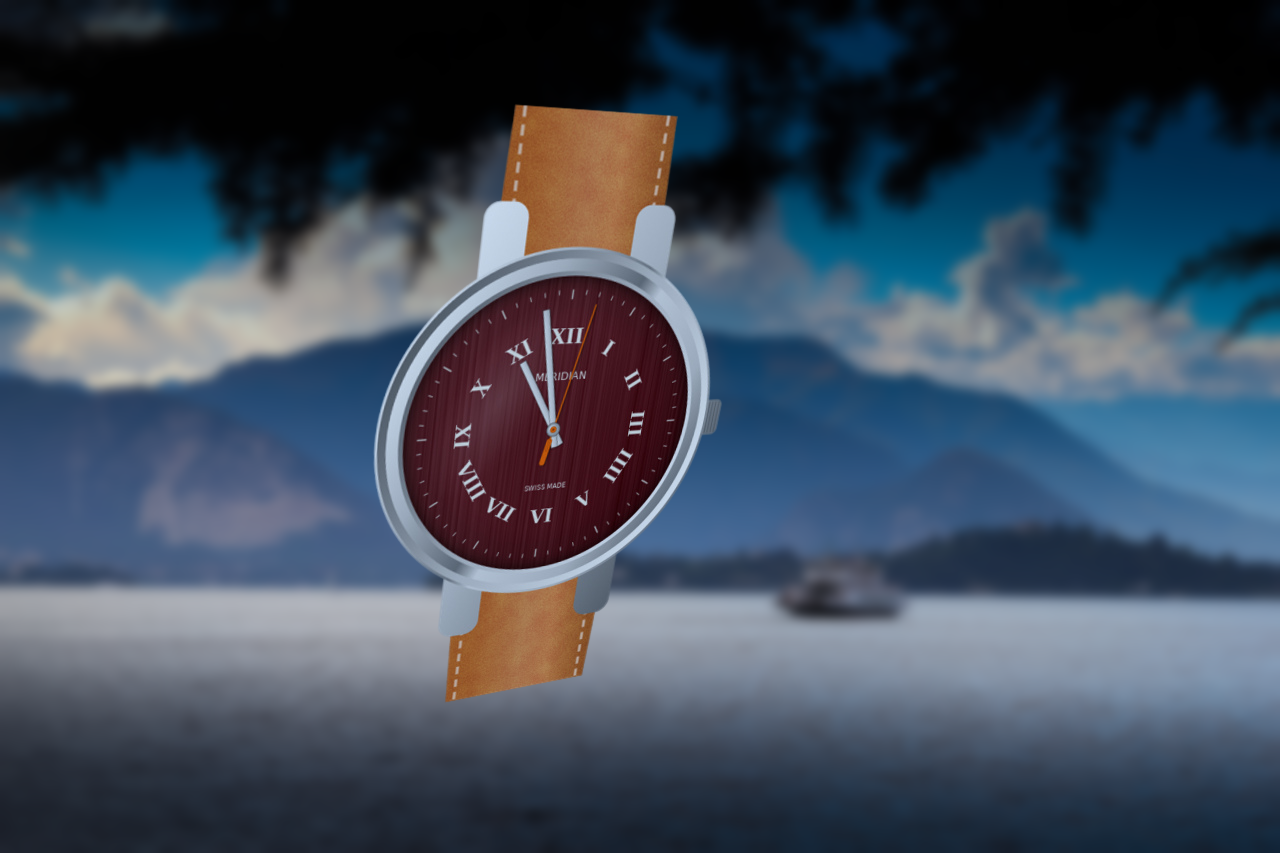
10.58.02
